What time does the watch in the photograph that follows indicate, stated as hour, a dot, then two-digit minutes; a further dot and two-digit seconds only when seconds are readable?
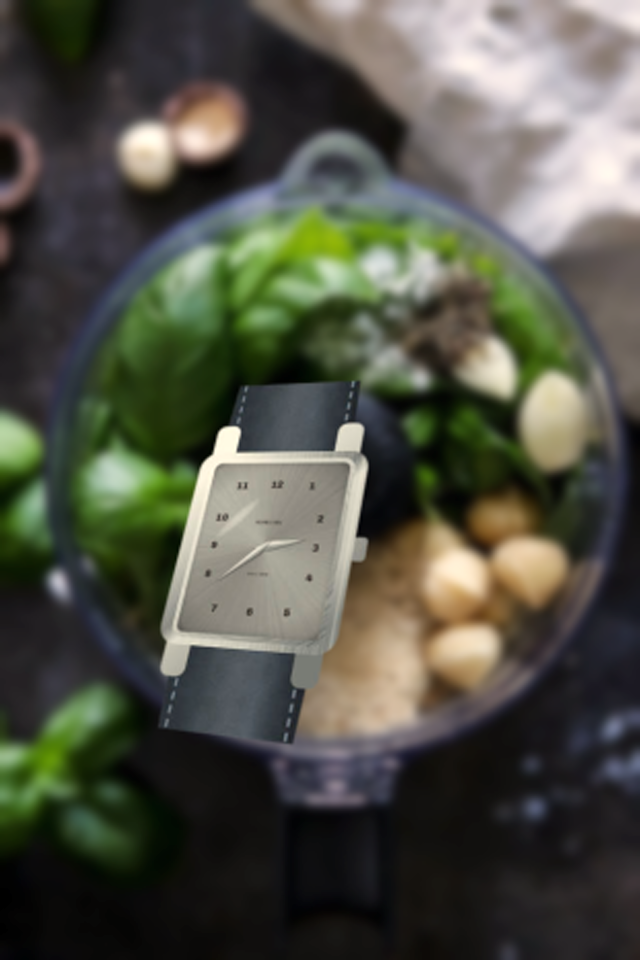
2.38
